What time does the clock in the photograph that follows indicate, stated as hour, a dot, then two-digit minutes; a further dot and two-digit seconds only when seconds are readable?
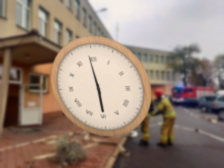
5.59
